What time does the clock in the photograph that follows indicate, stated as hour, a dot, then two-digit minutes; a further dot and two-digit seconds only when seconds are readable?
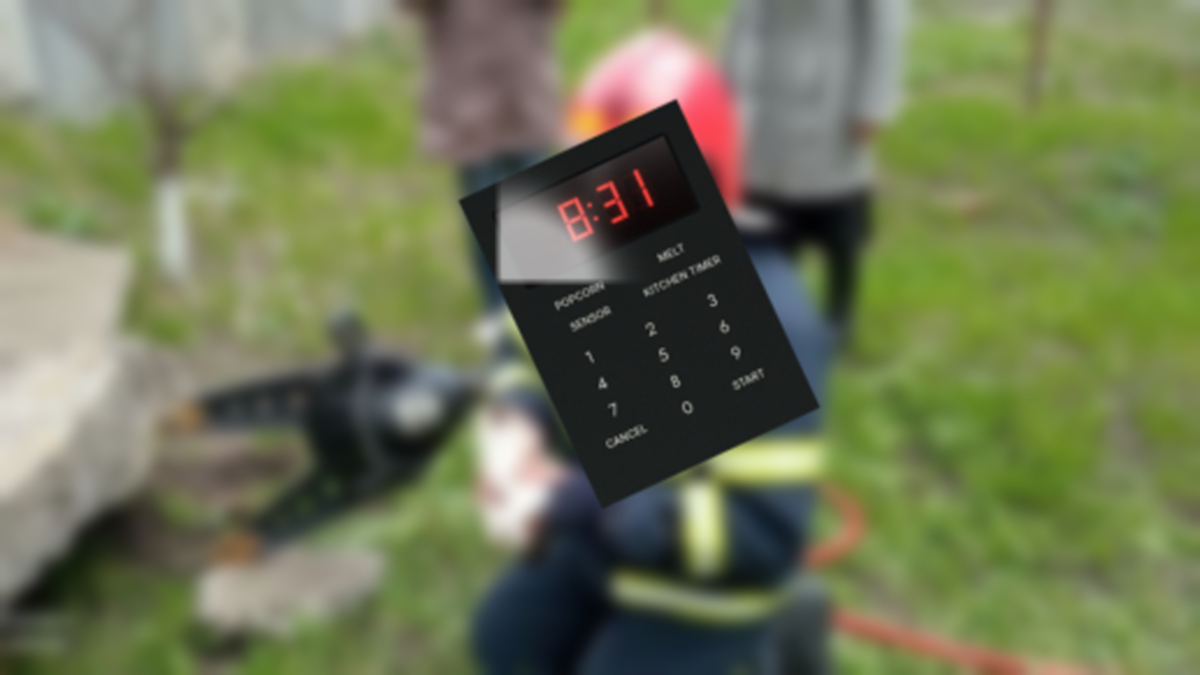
8.31
